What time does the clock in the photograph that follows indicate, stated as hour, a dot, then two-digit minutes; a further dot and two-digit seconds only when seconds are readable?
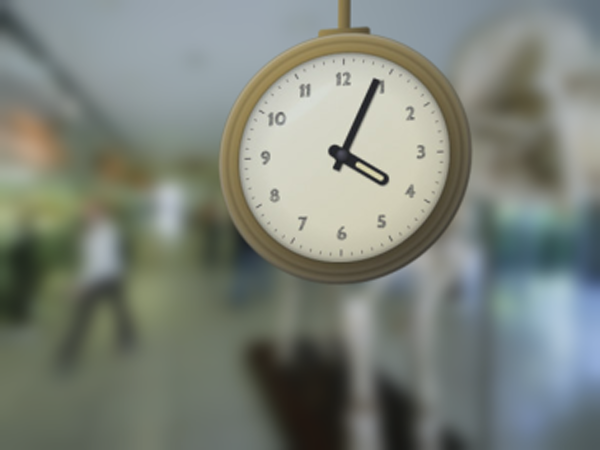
4.04
